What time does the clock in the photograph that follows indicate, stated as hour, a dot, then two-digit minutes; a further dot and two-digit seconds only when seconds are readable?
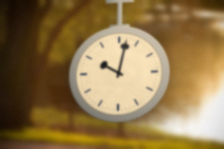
10.02
